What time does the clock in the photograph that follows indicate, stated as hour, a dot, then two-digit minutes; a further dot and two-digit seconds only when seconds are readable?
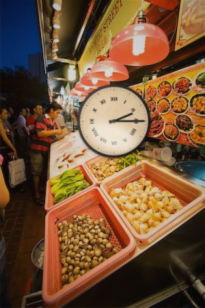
2.15
